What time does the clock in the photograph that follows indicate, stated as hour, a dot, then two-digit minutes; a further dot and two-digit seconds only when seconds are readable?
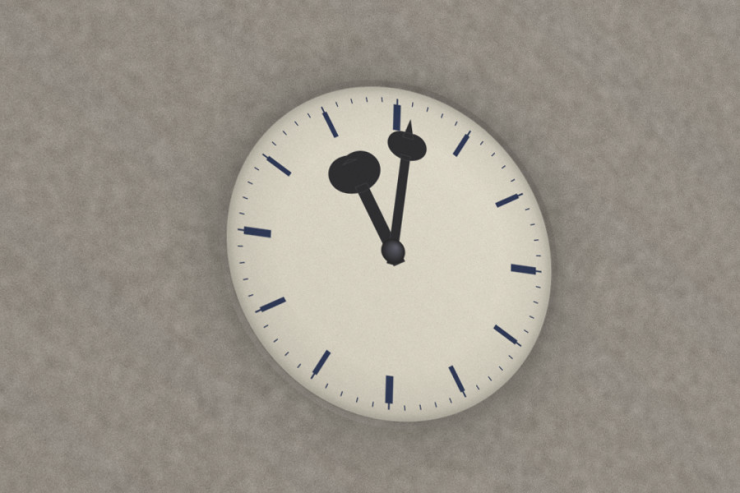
11.01
